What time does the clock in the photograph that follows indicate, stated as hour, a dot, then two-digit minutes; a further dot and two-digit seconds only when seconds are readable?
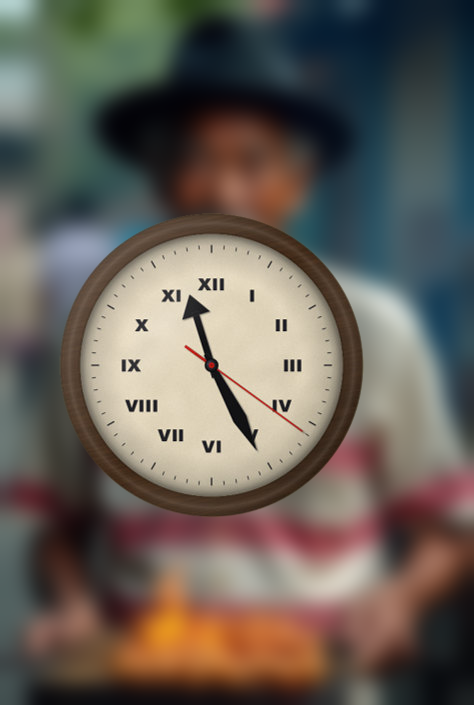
11.25.21
